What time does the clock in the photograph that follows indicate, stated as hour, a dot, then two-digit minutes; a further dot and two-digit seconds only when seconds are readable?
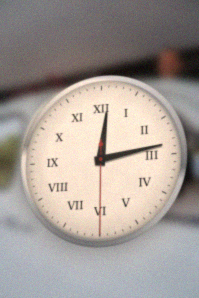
12.13.30
